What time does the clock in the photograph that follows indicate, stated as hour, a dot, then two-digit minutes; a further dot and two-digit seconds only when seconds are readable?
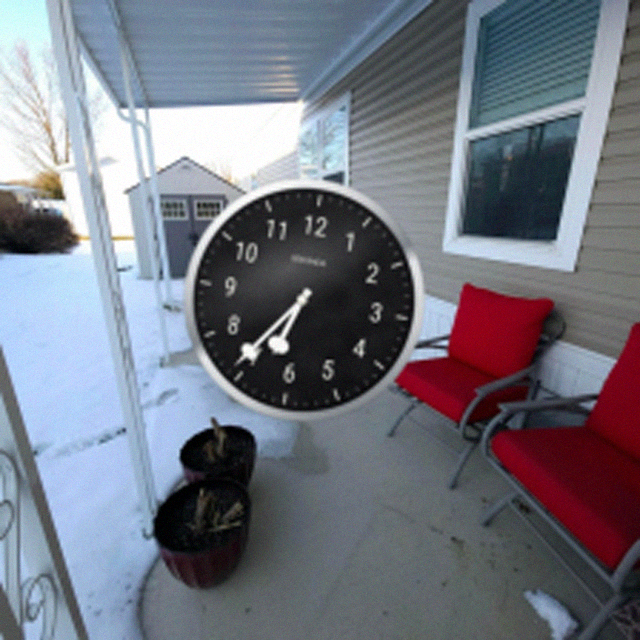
6.36
